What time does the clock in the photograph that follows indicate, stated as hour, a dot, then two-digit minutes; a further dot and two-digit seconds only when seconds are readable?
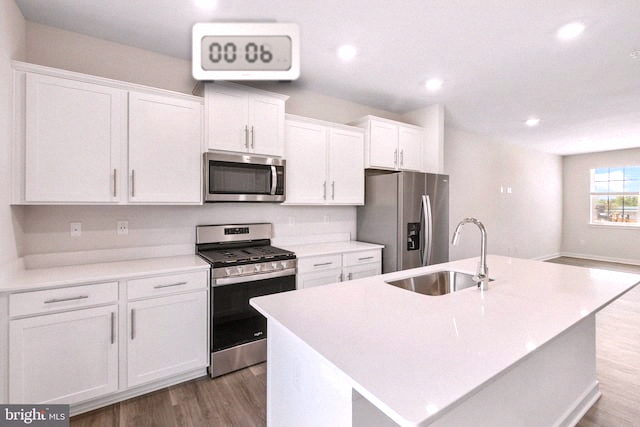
0.06
